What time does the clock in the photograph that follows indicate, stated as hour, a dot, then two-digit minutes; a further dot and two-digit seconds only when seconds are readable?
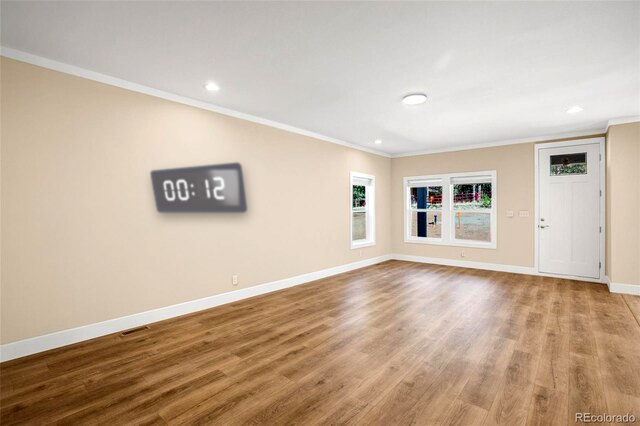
0.12
